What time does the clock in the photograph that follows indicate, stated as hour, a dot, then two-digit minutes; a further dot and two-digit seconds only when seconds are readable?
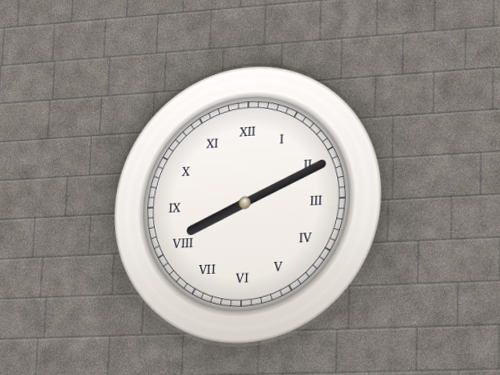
8.11
